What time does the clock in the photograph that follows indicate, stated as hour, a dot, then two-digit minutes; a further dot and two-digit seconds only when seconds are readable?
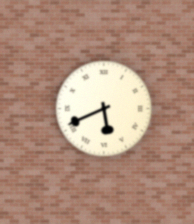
5.41
